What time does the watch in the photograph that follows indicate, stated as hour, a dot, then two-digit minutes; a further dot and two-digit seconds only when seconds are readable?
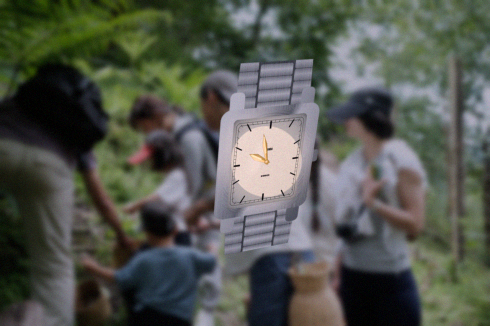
9.58
